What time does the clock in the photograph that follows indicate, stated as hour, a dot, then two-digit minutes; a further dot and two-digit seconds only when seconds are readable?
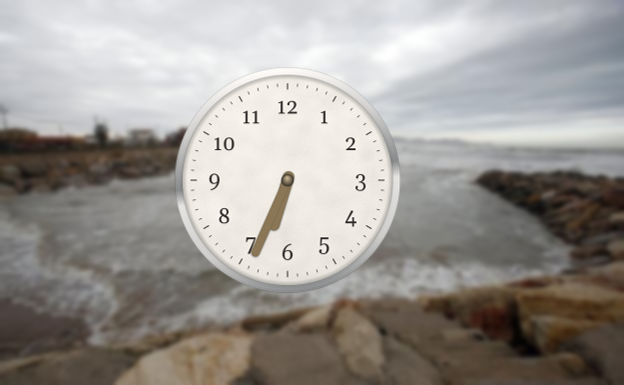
6.34
